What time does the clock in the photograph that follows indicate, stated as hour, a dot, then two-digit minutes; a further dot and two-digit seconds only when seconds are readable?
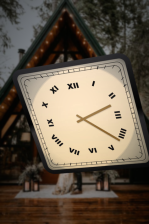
2.22
